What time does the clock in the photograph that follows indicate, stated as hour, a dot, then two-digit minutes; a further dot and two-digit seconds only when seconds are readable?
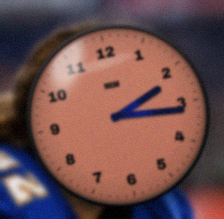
2.16
